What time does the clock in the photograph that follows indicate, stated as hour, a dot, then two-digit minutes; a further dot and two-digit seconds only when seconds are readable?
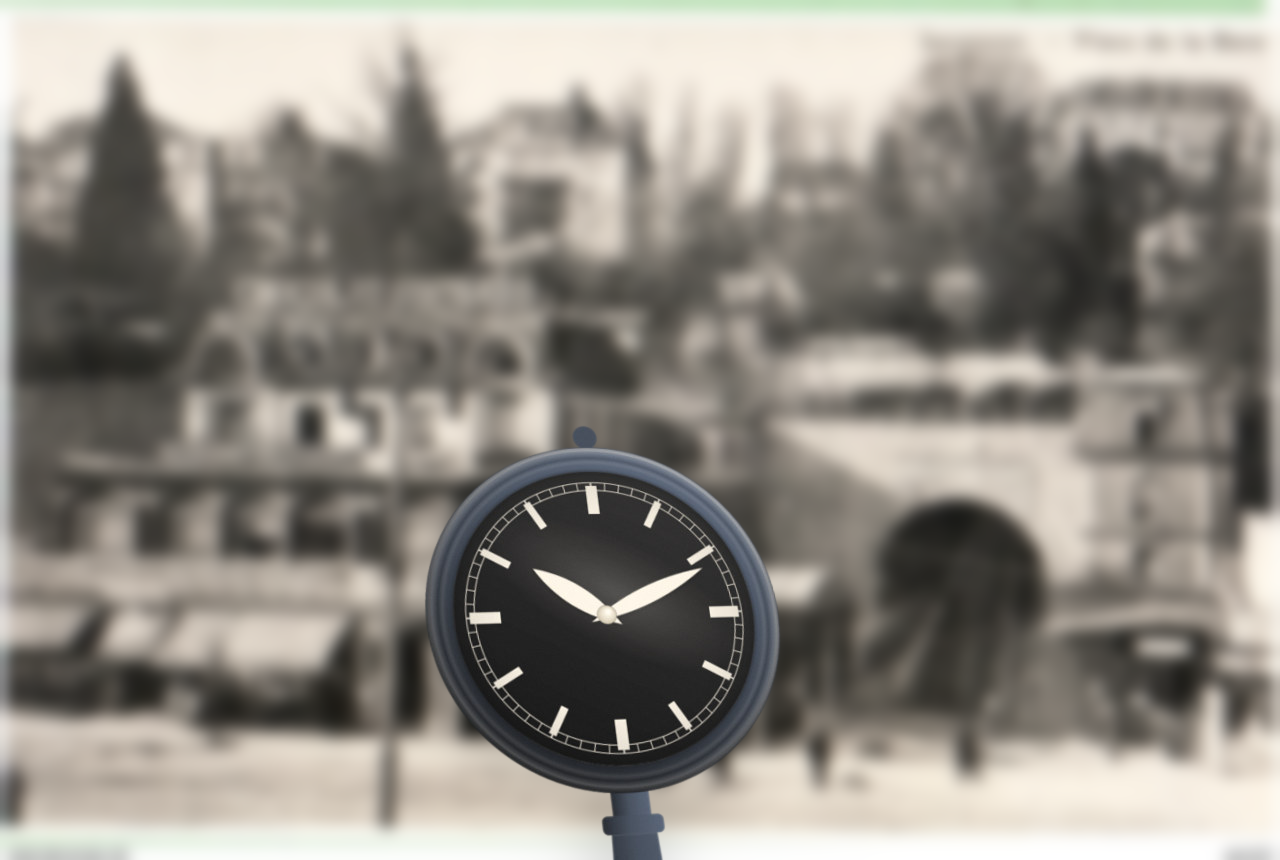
10.11
